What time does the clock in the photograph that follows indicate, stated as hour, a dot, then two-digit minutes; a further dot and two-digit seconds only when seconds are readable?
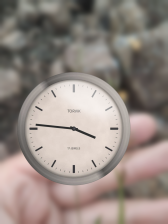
3.46
